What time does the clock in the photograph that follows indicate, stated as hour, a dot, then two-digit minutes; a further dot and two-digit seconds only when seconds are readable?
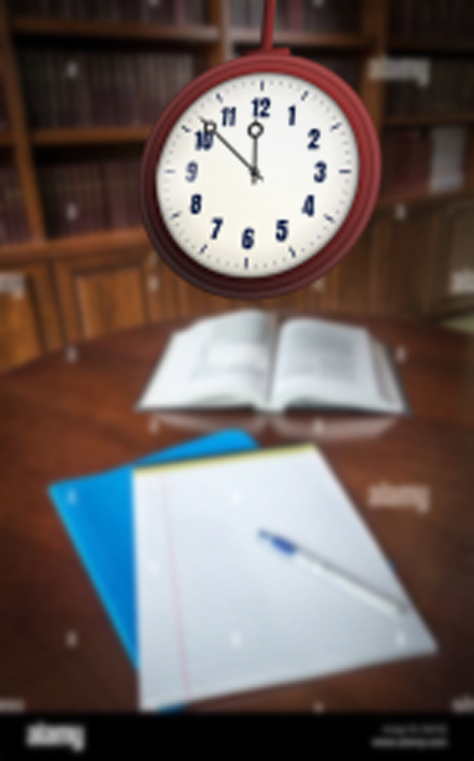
11.52
